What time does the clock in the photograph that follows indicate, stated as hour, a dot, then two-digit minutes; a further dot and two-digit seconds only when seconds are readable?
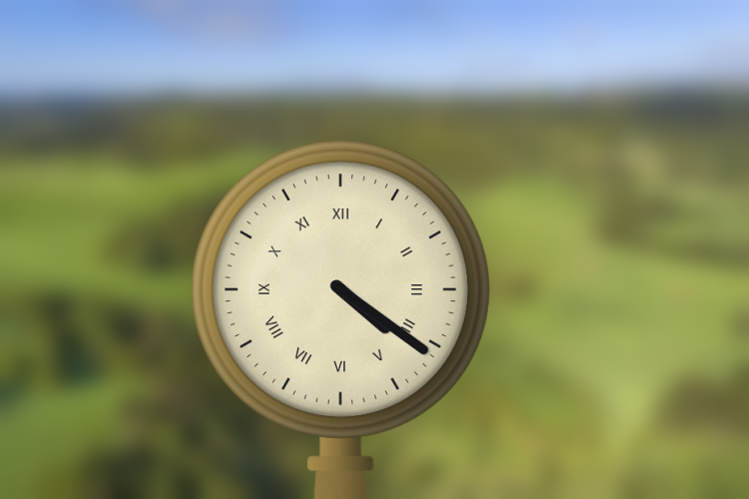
4.21
